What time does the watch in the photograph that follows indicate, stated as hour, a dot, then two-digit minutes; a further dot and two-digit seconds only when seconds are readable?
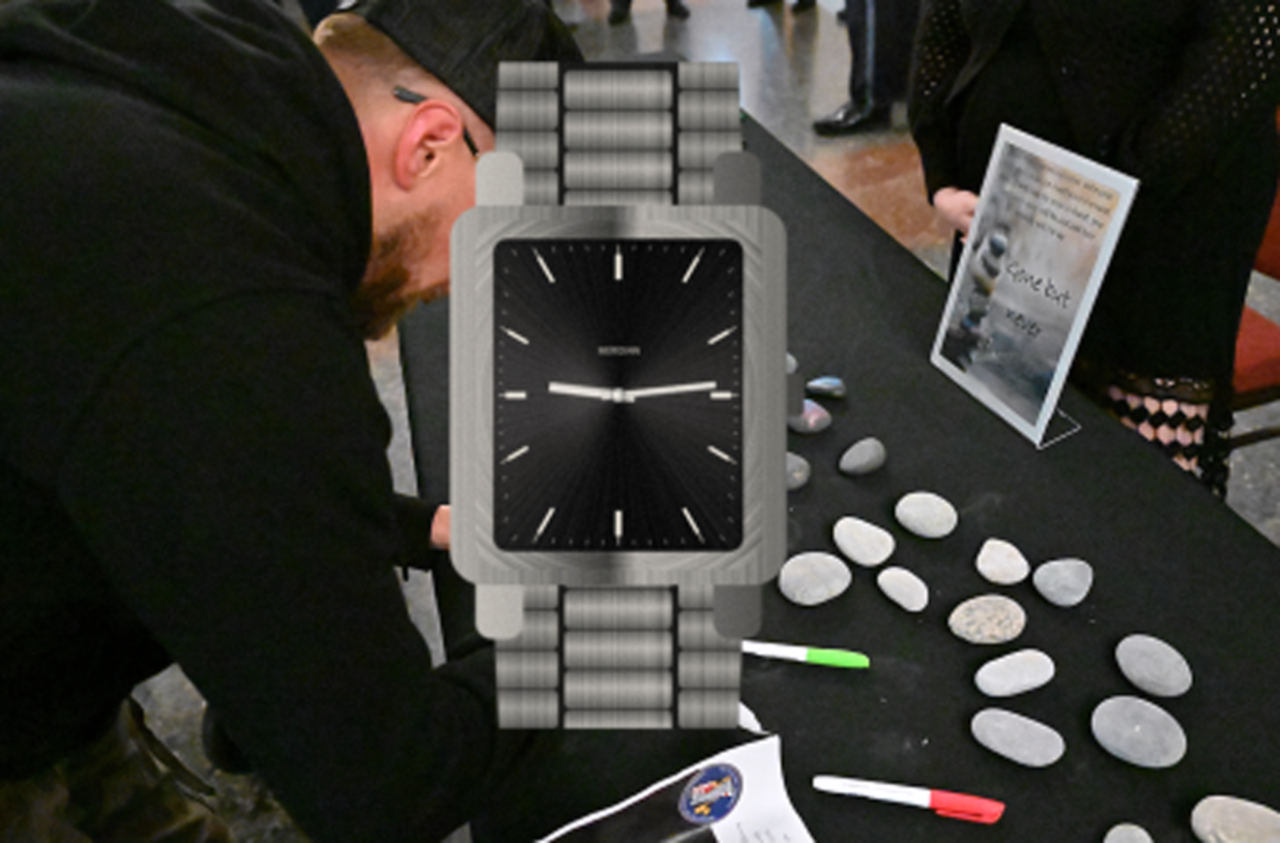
9.14
